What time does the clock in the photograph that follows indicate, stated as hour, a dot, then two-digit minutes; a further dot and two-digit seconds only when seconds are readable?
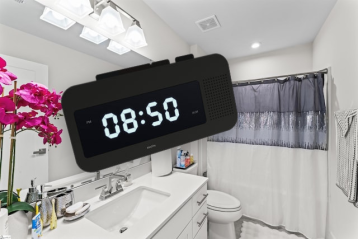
8.50
